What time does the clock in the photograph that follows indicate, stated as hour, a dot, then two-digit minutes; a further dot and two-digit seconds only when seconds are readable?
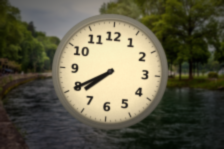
7.40
